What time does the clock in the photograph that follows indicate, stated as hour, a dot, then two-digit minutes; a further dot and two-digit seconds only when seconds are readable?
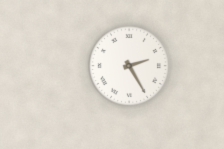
2.25
